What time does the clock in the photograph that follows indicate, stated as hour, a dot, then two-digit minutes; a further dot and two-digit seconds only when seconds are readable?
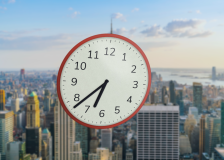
6.38
